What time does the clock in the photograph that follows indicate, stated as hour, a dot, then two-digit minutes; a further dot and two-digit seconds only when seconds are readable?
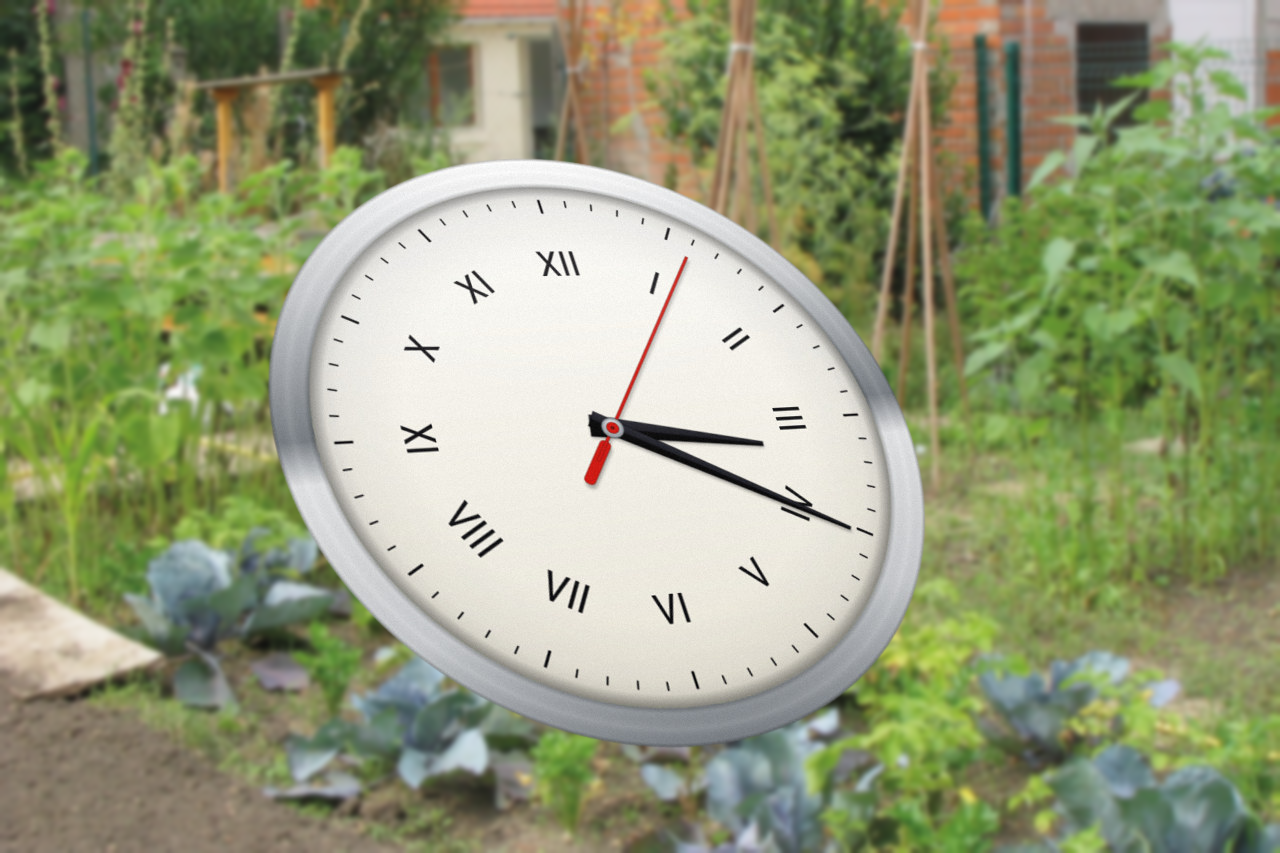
3.20.06
